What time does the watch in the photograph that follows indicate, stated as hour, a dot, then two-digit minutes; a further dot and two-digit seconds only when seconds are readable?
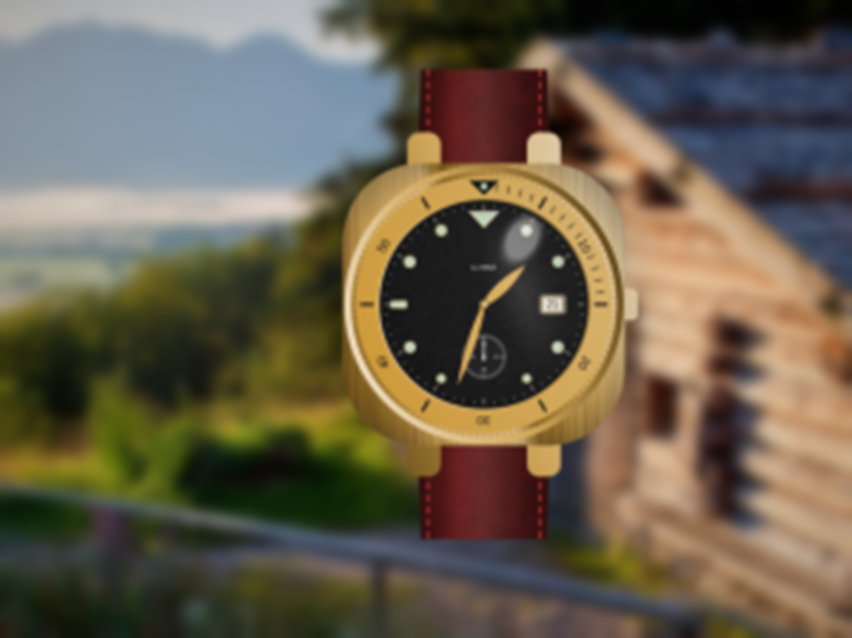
1.33
